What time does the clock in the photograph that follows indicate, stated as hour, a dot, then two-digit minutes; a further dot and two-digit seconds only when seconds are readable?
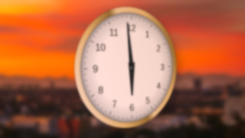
5.59
